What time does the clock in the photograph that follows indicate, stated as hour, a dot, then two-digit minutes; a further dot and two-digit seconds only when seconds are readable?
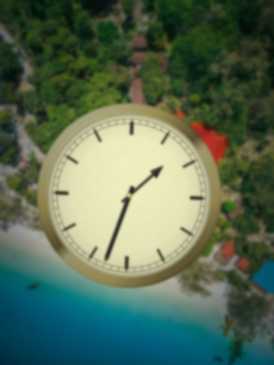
1.33
